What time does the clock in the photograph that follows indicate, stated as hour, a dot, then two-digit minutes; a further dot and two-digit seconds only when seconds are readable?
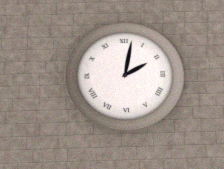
2.02
